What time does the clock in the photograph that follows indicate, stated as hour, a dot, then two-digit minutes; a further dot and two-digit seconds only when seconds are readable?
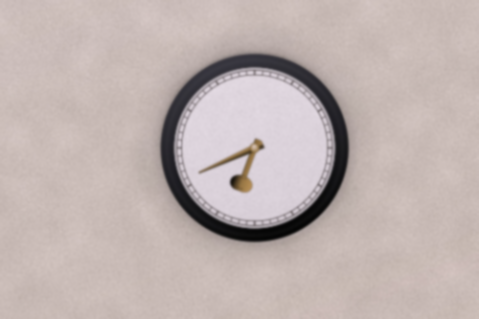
6.41
